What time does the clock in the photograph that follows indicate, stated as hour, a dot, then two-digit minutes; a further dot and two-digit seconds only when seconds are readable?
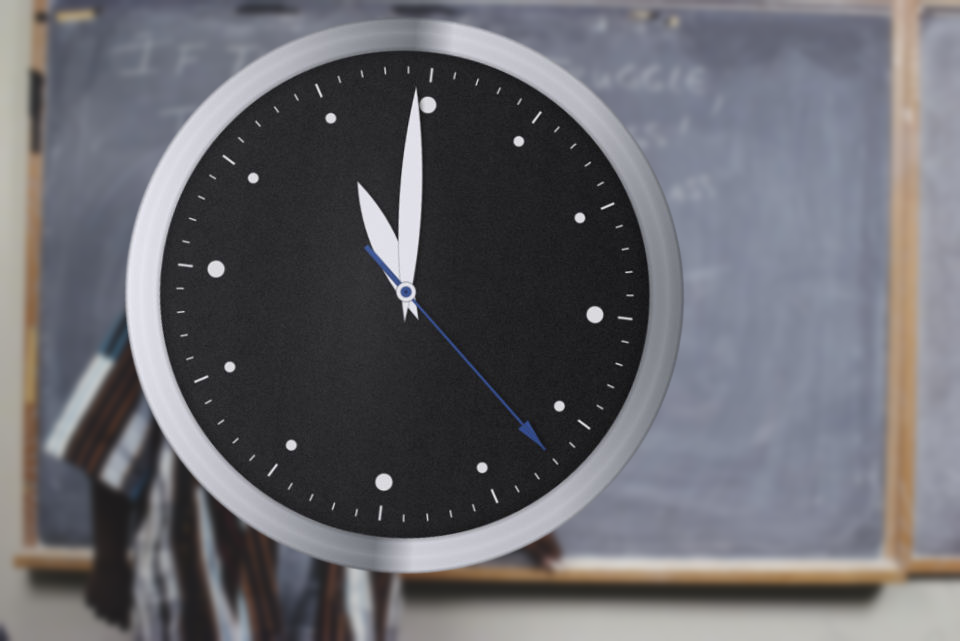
10.59.22
